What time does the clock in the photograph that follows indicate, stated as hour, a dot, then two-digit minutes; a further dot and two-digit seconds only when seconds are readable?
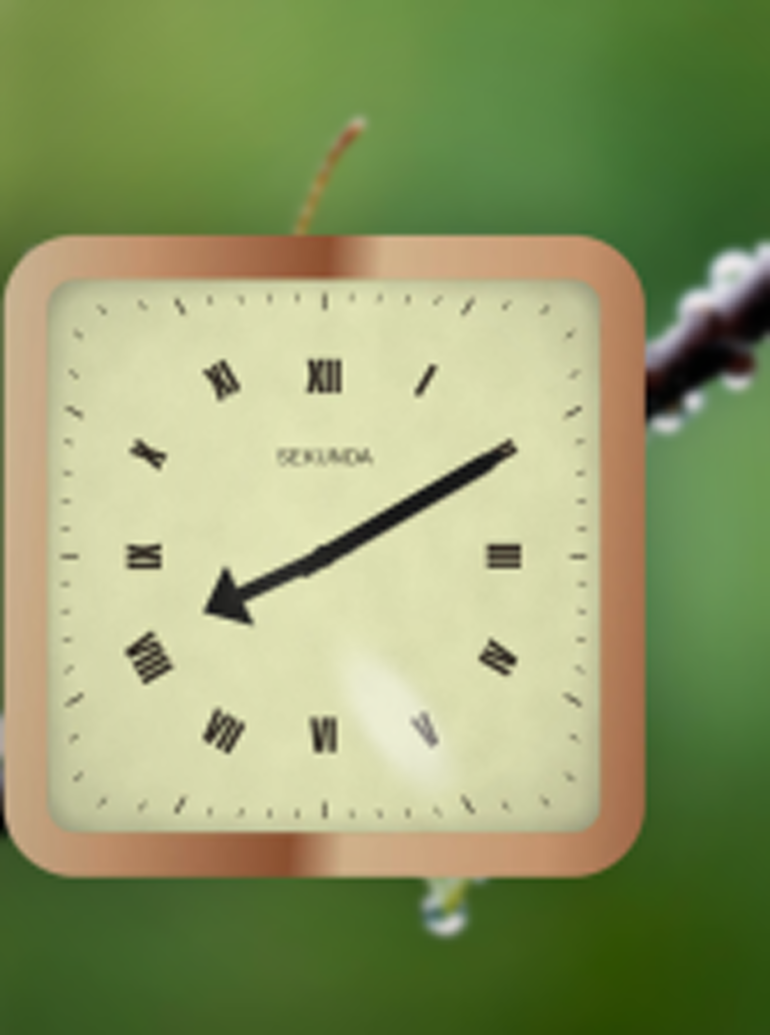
8.10
